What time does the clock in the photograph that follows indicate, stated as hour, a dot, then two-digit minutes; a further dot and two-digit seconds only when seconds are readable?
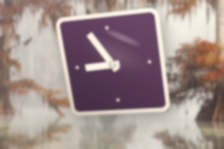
8.55
